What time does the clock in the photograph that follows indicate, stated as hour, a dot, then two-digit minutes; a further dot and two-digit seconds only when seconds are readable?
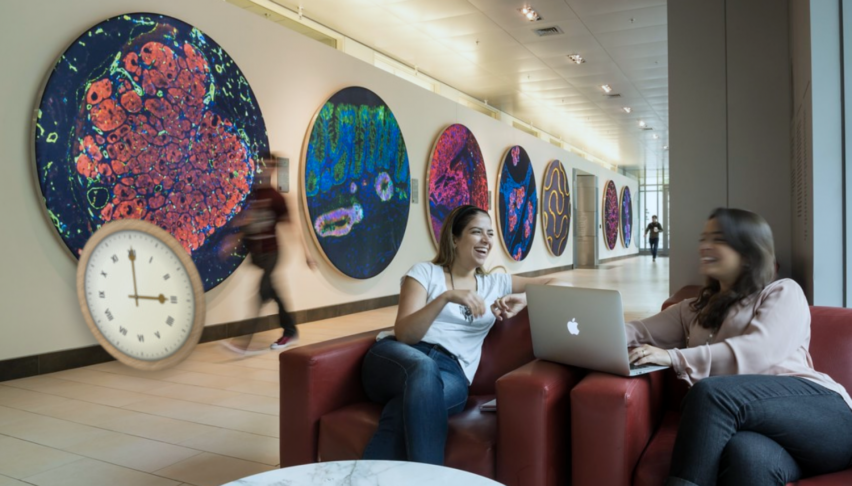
3.00
